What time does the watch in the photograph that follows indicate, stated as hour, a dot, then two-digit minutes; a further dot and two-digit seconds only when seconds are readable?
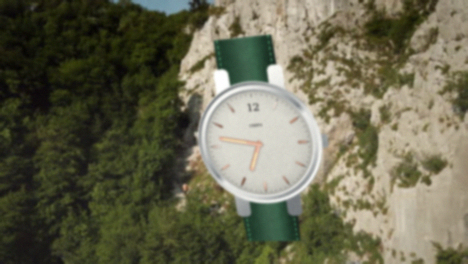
6.47
